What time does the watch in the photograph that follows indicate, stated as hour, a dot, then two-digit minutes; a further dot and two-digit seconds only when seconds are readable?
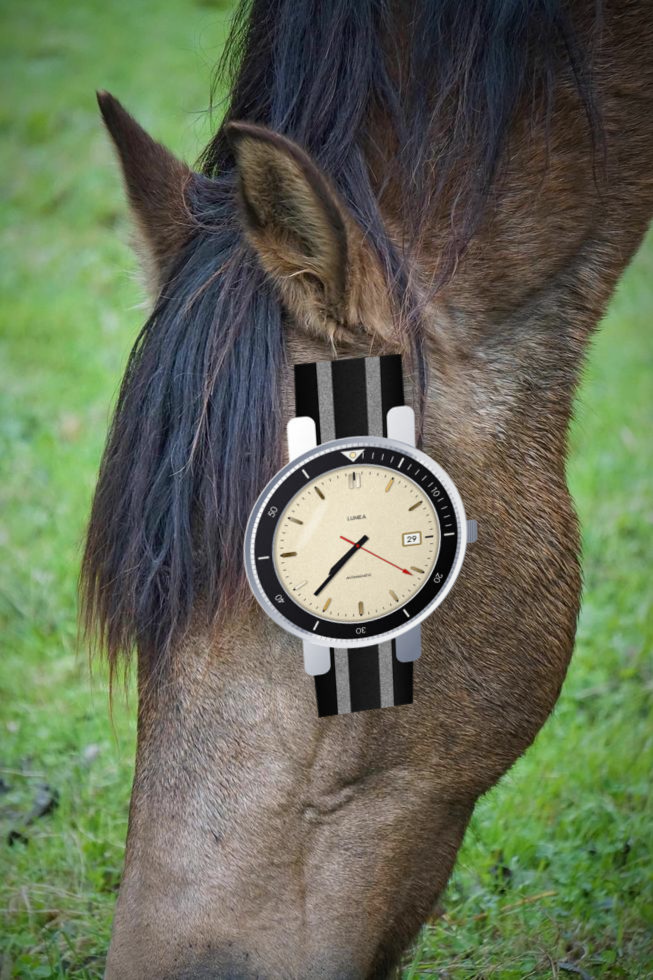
7.37.21
